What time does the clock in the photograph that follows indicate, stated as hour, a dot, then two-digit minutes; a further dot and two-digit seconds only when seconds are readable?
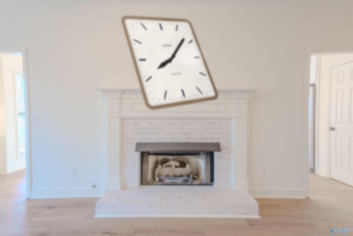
8.08
